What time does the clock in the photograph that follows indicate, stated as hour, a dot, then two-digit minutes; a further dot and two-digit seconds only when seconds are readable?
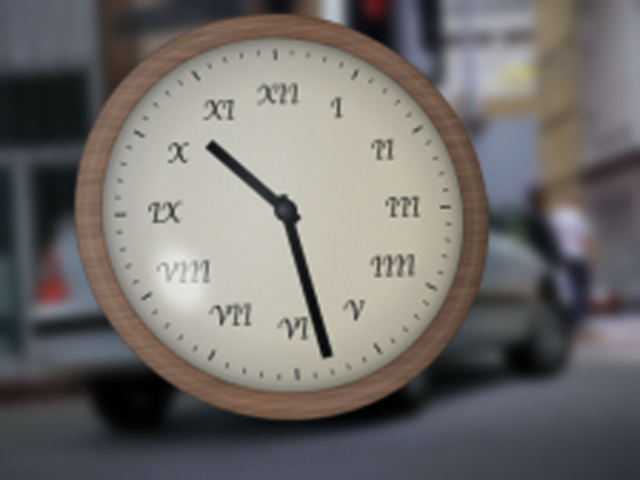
10.28
